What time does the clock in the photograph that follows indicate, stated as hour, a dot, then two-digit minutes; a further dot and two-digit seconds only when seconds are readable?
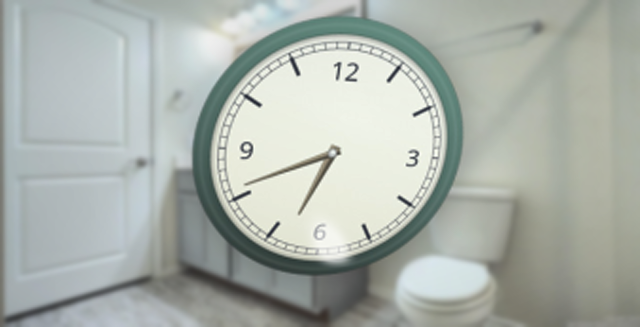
6.41
